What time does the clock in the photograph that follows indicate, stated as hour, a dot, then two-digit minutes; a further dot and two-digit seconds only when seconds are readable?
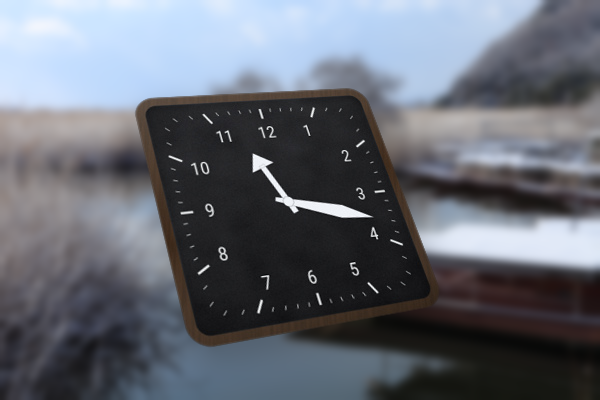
11.18
